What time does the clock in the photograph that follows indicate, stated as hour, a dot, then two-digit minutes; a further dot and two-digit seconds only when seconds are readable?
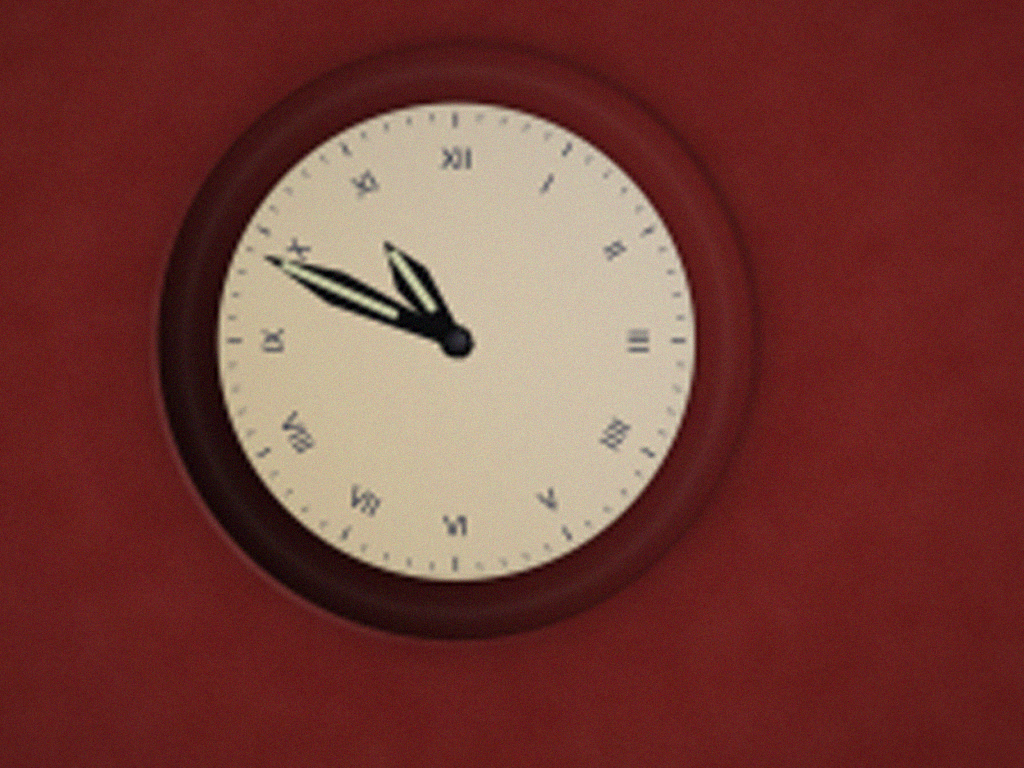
10.49
